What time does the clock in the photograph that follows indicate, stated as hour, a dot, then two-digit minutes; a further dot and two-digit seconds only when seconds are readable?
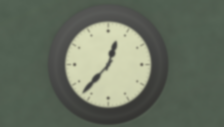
12.37
